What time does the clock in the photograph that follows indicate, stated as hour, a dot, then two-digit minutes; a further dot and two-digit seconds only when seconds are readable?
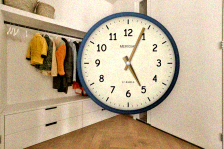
5.04
